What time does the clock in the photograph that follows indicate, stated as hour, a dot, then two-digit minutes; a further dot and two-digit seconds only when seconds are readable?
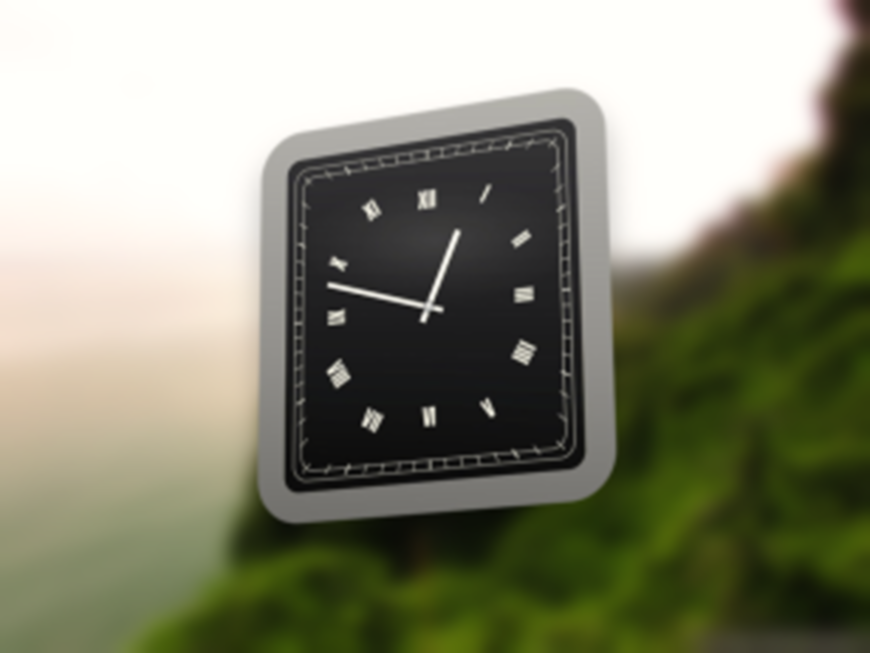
12.48
